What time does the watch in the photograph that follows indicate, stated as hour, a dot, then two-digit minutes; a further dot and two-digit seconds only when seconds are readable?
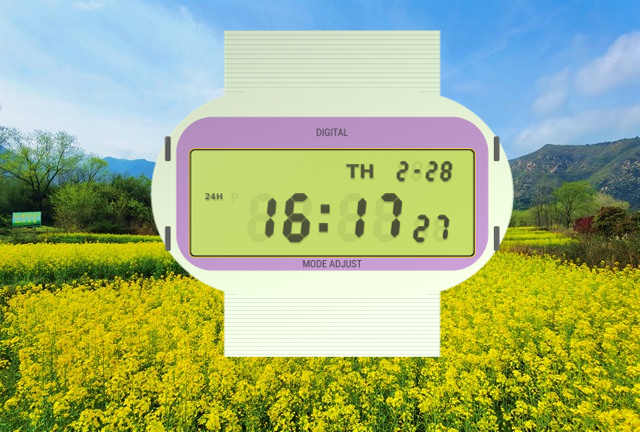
16.17.27
